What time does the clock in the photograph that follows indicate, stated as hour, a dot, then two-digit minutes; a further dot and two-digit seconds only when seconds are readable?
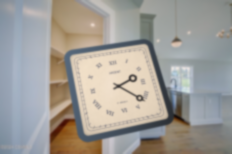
2.22
